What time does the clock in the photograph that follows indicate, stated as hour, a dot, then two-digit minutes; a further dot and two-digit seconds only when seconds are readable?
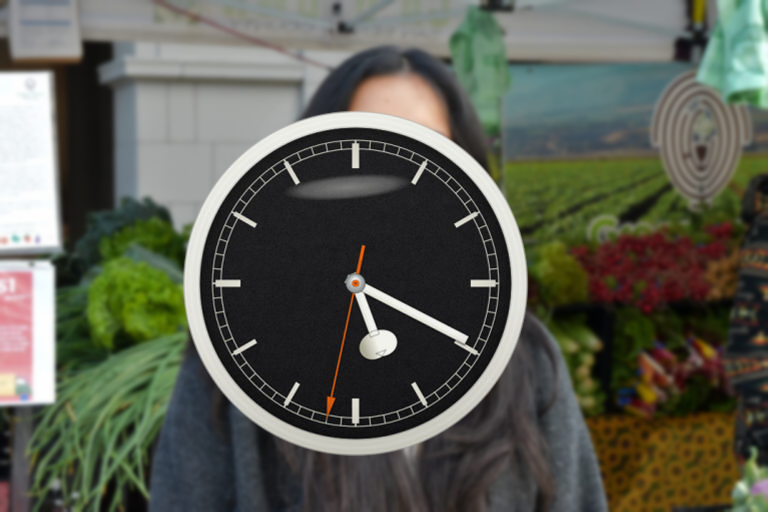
5.19.32
